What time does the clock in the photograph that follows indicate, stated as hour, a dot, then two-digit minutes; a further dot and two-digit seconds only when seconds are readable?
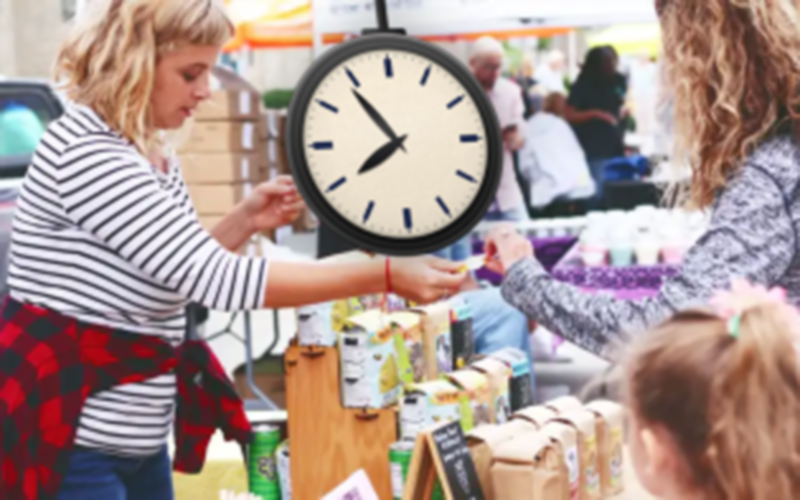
7.54
